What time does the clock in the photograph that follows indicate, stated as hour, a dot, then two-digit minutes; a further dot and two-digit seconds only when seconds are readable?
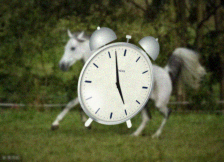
4.57
